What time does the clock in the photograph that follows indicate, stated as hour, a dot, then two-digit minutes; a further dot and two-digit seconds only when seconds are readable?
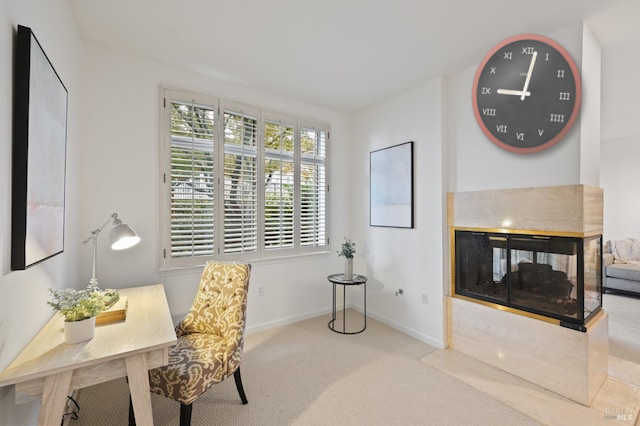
9.02
